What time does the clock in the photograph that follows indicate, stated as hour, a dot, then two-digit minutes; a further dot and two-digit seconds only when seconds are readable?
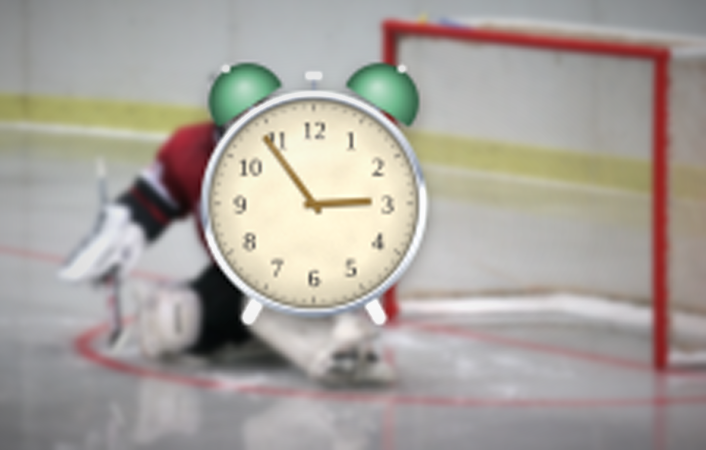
2.54
